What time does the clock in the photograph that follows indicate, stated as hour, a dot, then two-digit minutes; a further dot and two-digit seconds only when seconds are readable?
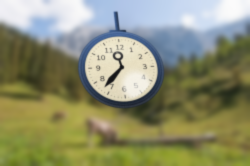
11.37
